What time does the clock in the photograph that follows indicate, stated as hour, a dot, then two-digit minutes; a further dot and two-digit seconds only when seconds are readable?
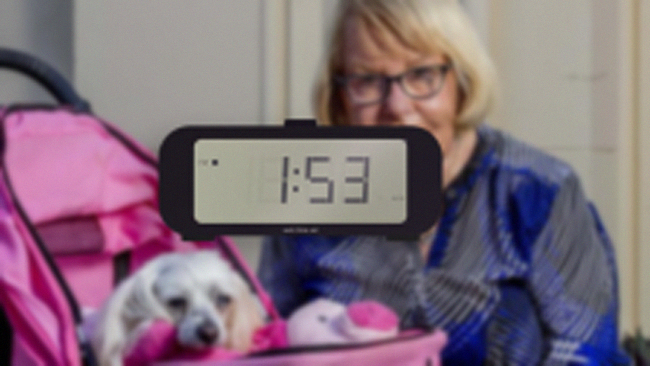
1.53
